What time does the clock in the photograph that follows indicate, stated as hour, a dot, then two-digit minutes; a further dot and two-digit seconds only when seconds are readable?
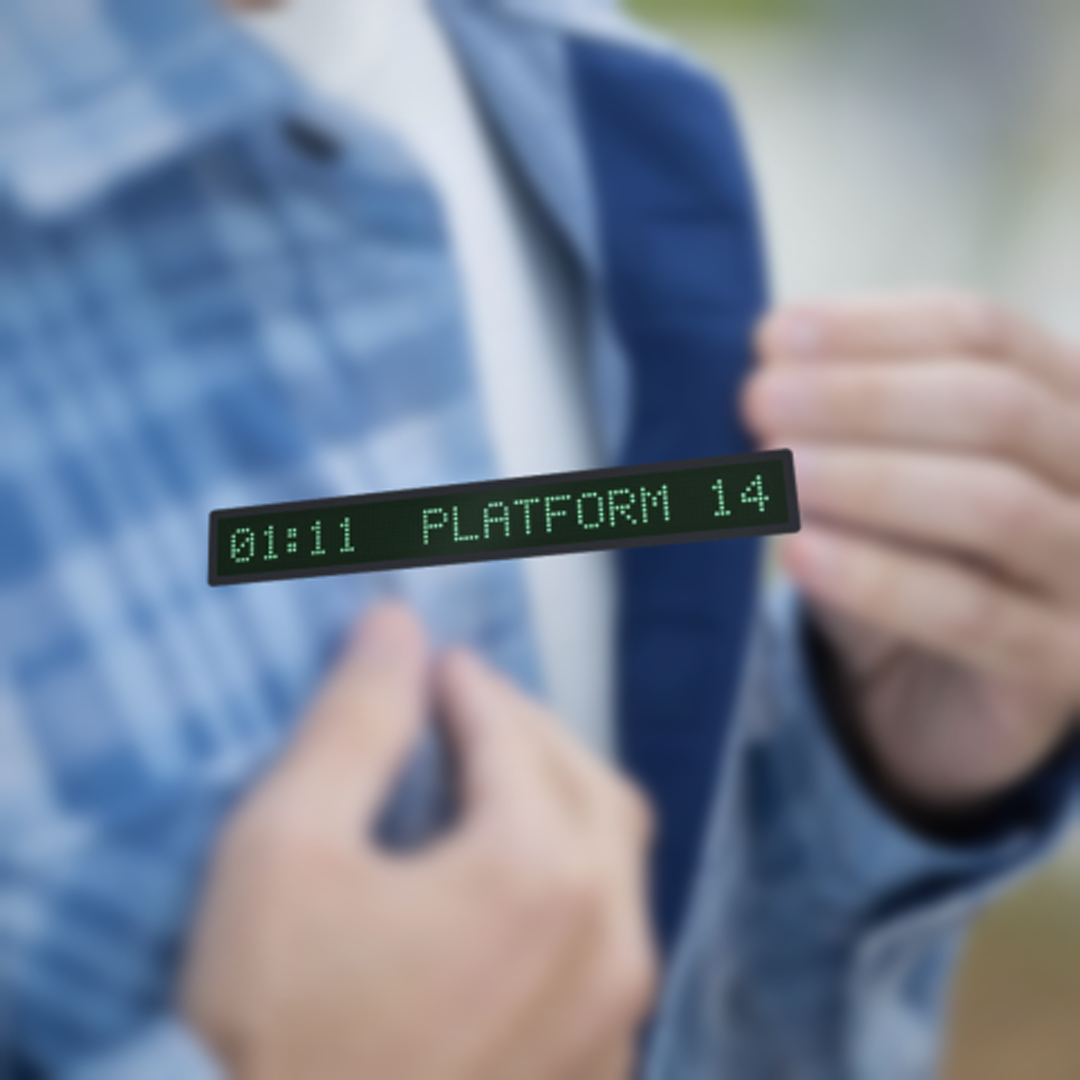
1.11
